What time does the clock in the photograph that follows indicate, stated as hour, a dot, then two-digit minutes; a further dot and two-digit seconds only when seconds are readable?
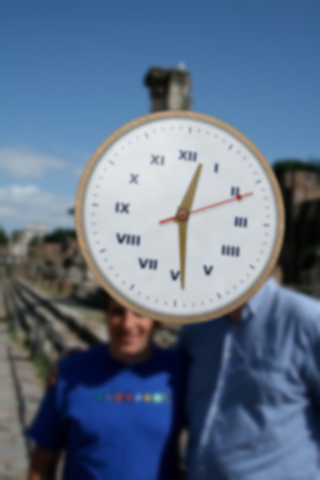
12.29.11
